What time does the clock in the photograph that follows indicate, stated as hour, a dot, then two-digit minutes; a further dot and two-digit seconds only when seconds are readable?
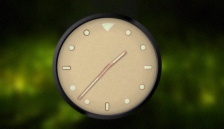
1.37
